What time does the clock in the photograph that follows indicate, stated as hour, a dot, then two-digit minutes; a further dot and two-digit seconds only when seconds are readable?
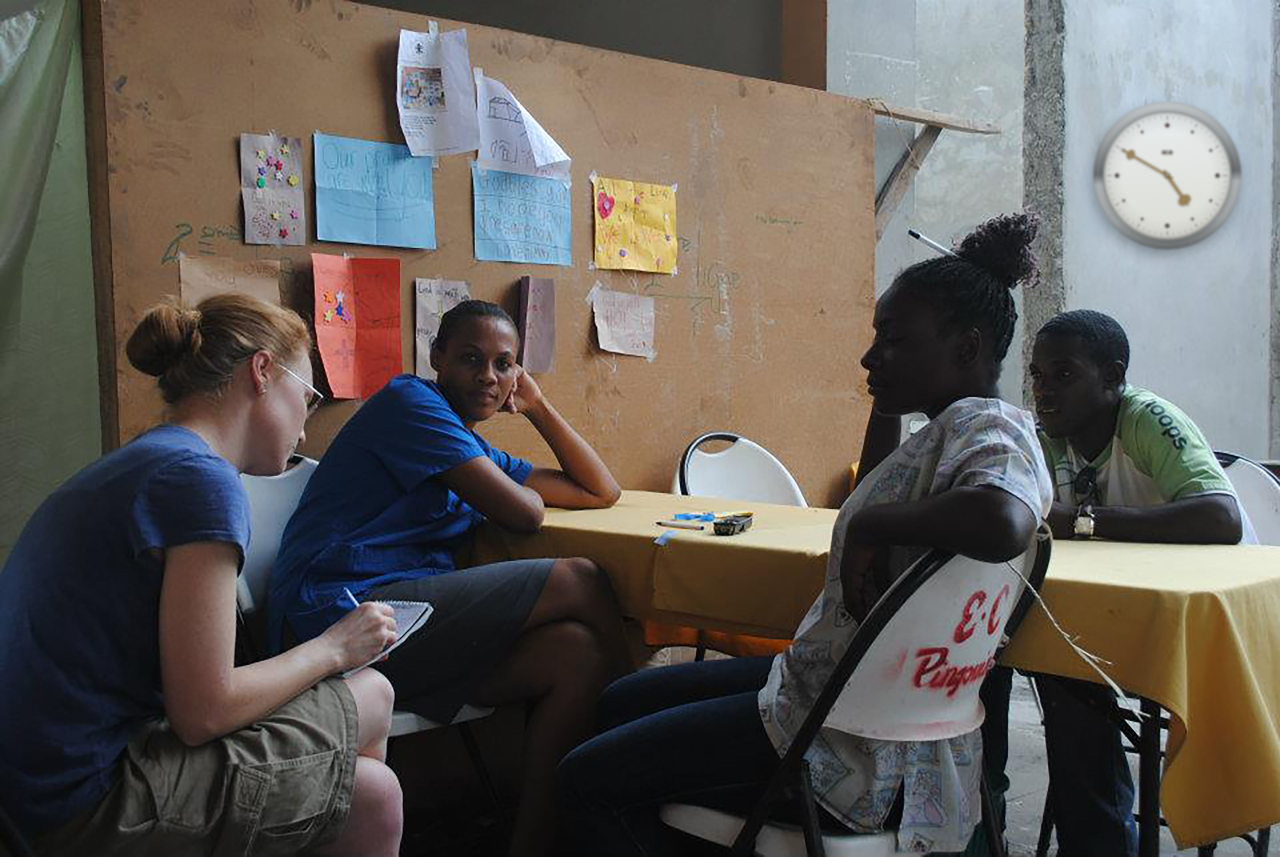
4.50
